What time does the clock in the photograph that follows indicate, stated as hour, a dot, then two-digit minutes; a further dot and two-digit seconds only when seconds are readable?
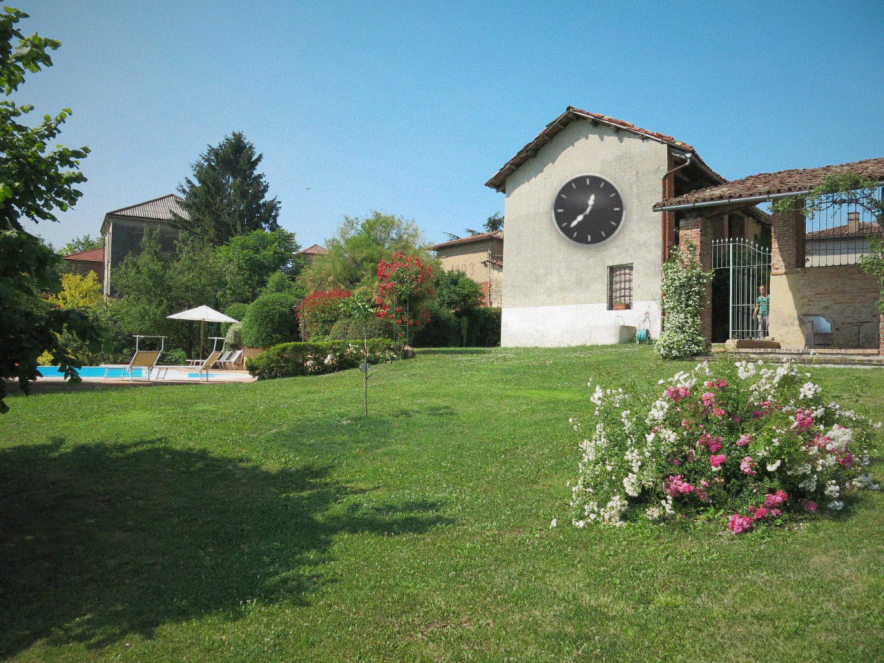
12.38
